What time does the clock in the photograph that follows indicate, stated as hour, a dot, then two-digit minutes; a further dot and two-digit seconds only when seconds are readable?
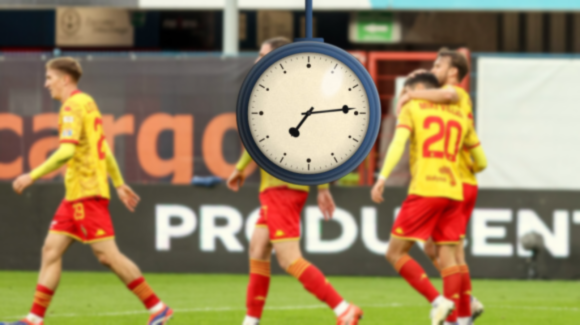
7.14
